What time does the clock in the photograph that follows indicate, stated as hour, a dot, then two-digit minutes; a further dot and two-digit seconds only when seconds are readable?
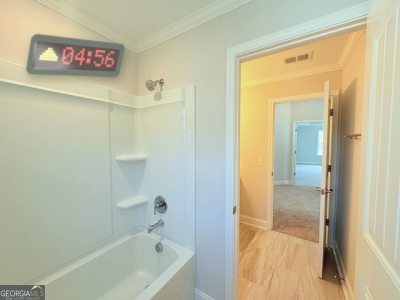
4.56
